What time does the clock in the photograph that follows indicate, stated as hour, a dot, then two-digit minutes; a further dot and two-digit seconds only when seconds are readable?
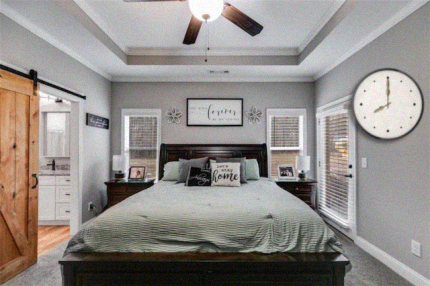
8.00
